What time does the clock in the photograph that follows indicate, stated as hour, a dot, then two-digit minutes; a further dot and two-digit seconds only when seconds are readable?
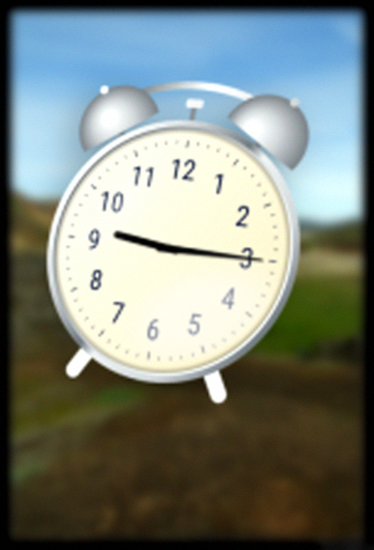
9.15
